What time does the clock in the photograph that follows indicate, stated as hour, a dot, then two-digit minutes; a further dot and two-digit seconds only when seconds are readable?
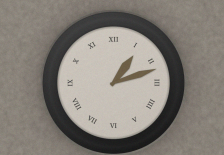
1.12
